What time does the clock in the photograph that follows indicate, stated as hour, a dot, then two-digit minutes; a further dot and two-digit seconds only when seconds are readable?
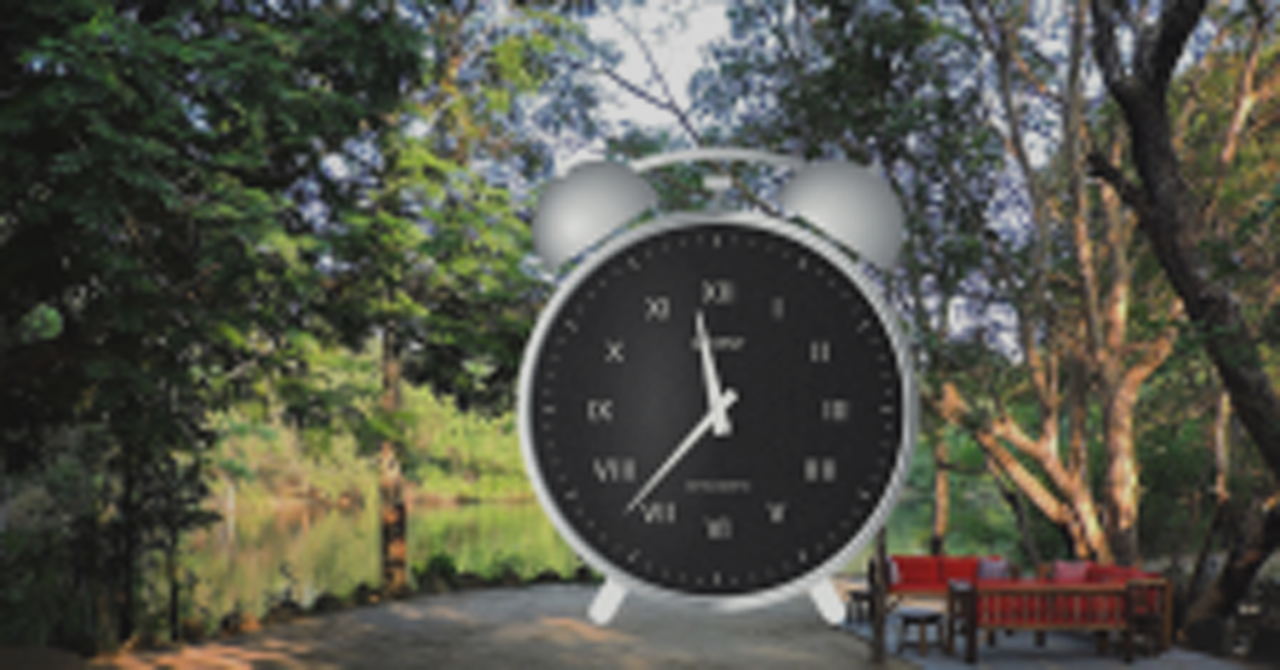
11.37
